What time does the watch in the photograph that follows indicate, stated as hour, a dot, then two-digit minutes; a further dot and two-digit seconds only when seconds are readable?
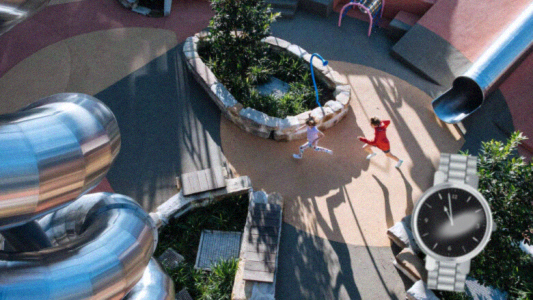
10.58
